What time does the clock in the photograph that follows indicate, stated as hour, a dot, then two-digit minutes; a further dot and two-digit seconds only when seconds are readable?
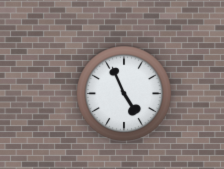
4.56
